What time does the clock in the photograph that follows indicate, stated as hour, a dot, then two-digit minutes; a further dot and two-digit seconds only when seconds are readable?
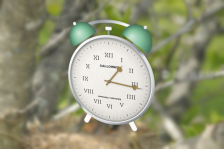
1.16
